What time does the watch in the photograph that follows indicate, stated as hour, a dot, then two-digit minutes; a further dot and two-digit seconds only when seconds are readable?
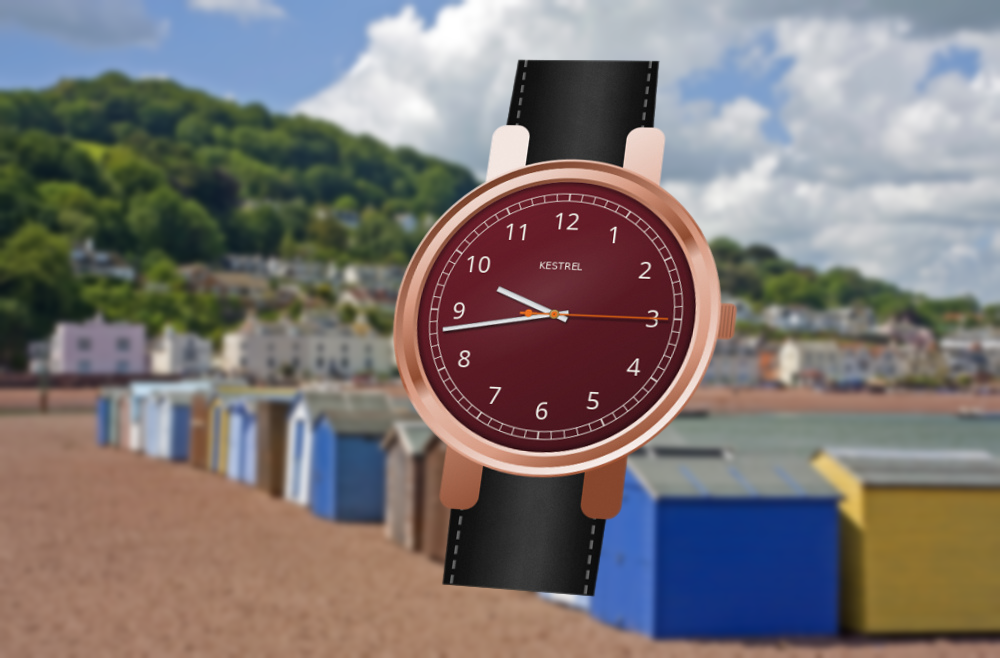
9.43.15
